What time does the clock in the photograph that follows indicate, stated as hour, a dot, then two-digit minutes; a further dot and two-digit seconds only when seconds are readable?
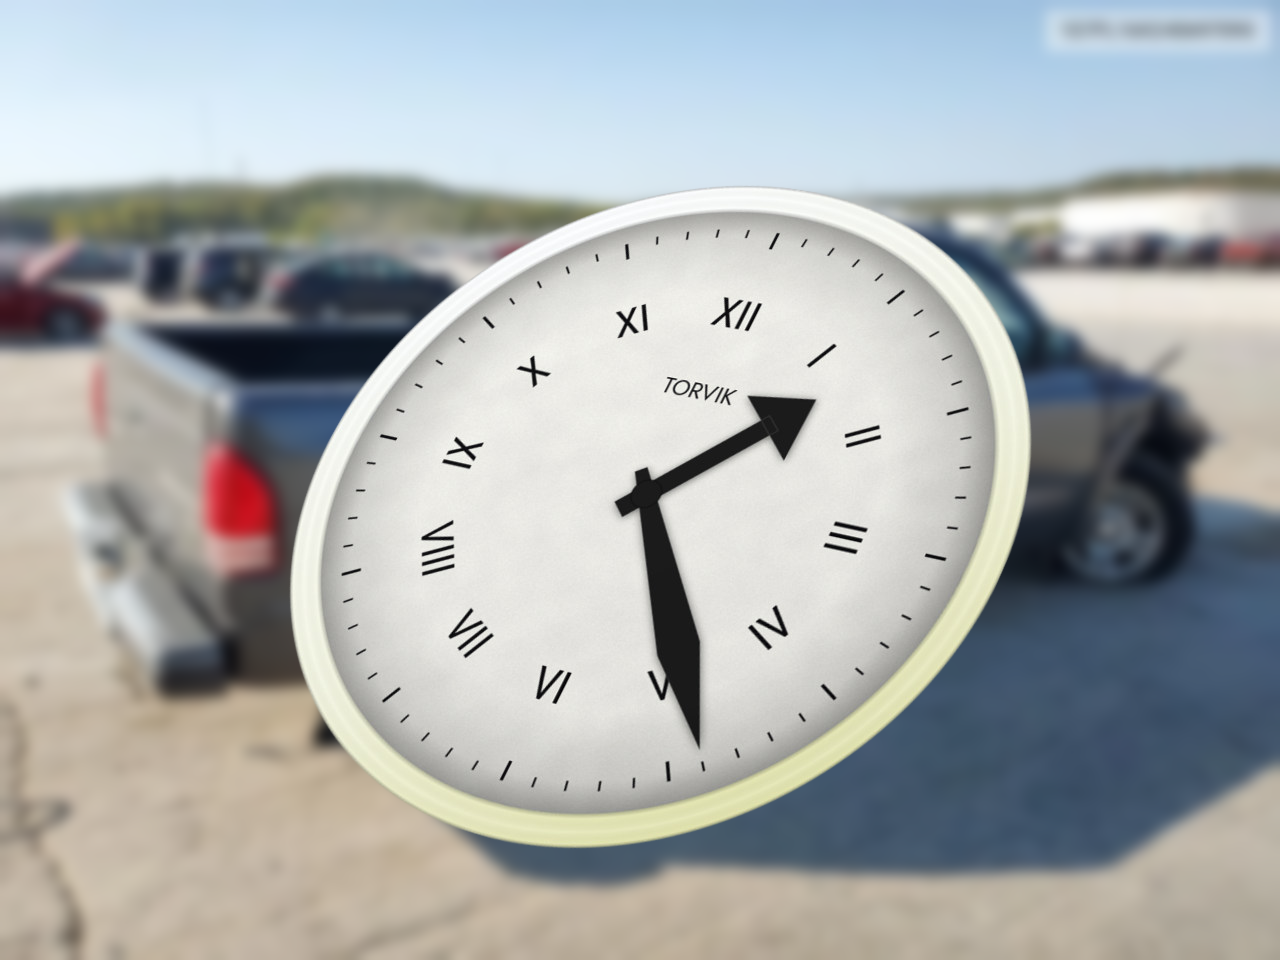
1.24
